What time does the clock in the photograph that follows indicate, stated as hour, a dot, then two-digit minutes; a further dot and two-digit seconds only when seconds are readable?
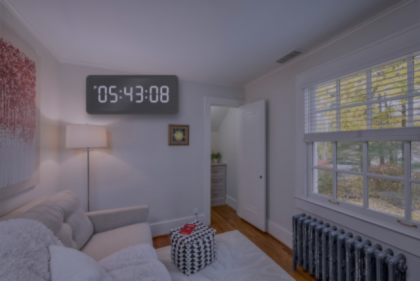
5.43.08
